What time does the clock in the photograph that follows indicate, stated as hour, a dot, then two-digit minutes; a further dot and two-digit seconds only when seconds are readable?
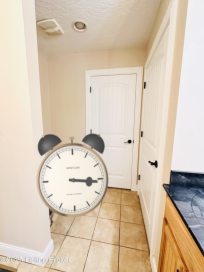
3.16
